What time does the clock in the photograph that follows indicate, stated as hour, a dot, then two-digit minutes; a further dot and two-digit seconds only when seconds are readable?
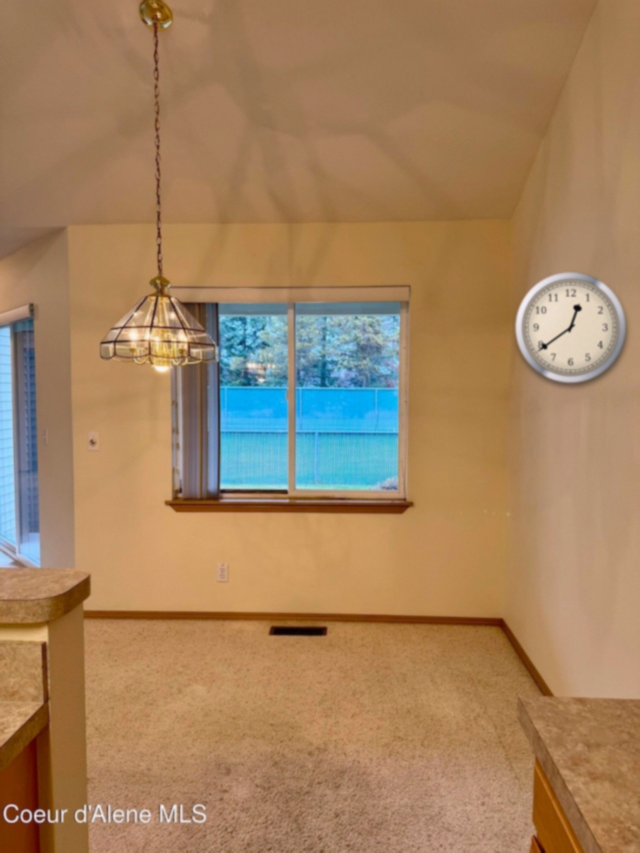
12.39
